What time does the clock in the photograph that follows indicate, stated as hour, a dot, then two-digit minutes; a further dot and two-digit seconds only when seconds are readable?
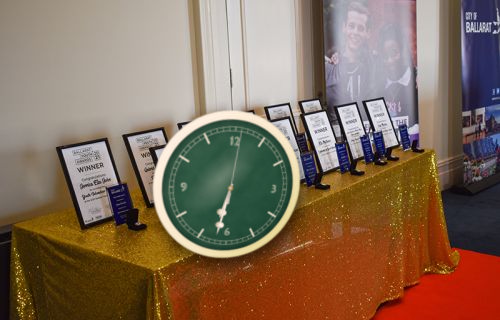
6.32.01
